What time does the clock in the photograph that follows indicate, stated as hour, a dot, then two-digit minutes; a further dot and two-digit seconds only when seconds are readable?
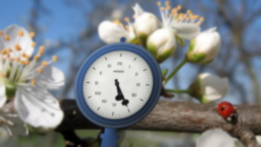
5.25
